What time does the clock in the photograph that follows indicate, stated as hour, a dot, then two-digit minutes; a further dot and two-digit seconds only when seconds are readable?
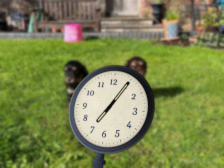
7.05
